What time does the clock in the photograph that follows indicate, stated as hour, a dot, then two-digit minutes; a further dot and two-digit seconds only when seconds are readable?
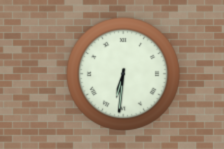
6.31
